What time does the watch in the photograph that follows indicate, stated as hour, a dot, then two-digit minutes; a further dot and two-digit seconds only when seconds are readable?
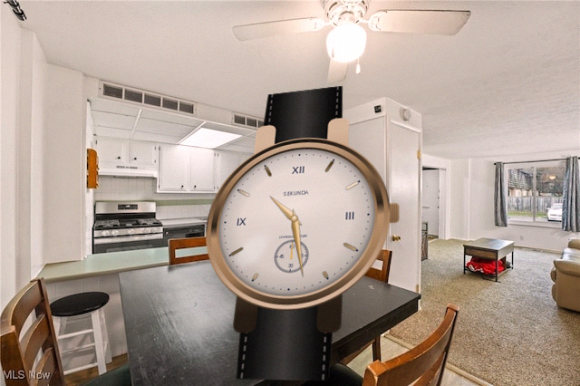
10.28
